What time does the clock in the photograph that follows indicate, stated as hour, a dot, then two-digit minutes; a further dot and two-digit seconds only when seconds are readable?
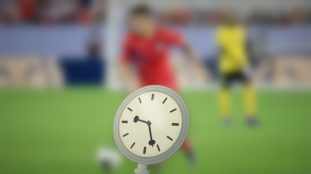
9.27
